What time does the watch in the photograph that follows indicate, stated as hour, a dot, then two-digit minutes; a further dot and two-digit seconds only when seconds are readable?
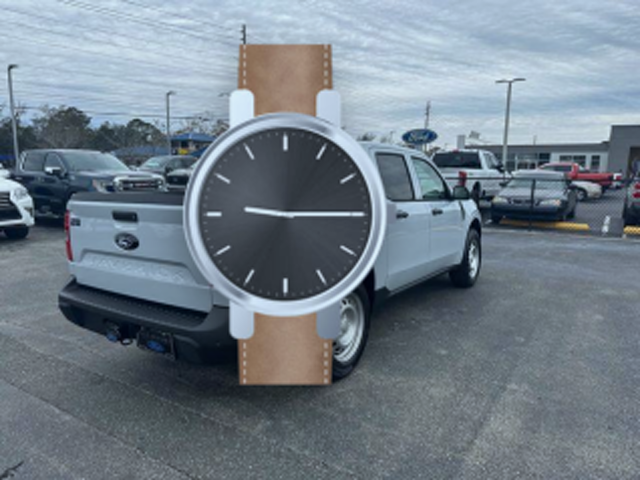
9.15
